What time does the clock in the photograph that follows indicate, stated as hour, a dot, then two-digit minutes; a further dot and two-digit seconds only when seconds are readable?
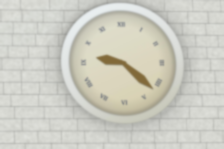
9.22
